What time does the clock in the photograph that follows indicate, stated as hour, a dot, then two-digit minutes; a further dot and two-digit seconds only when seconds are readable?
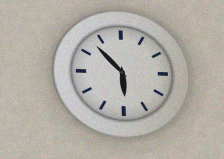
5.53
